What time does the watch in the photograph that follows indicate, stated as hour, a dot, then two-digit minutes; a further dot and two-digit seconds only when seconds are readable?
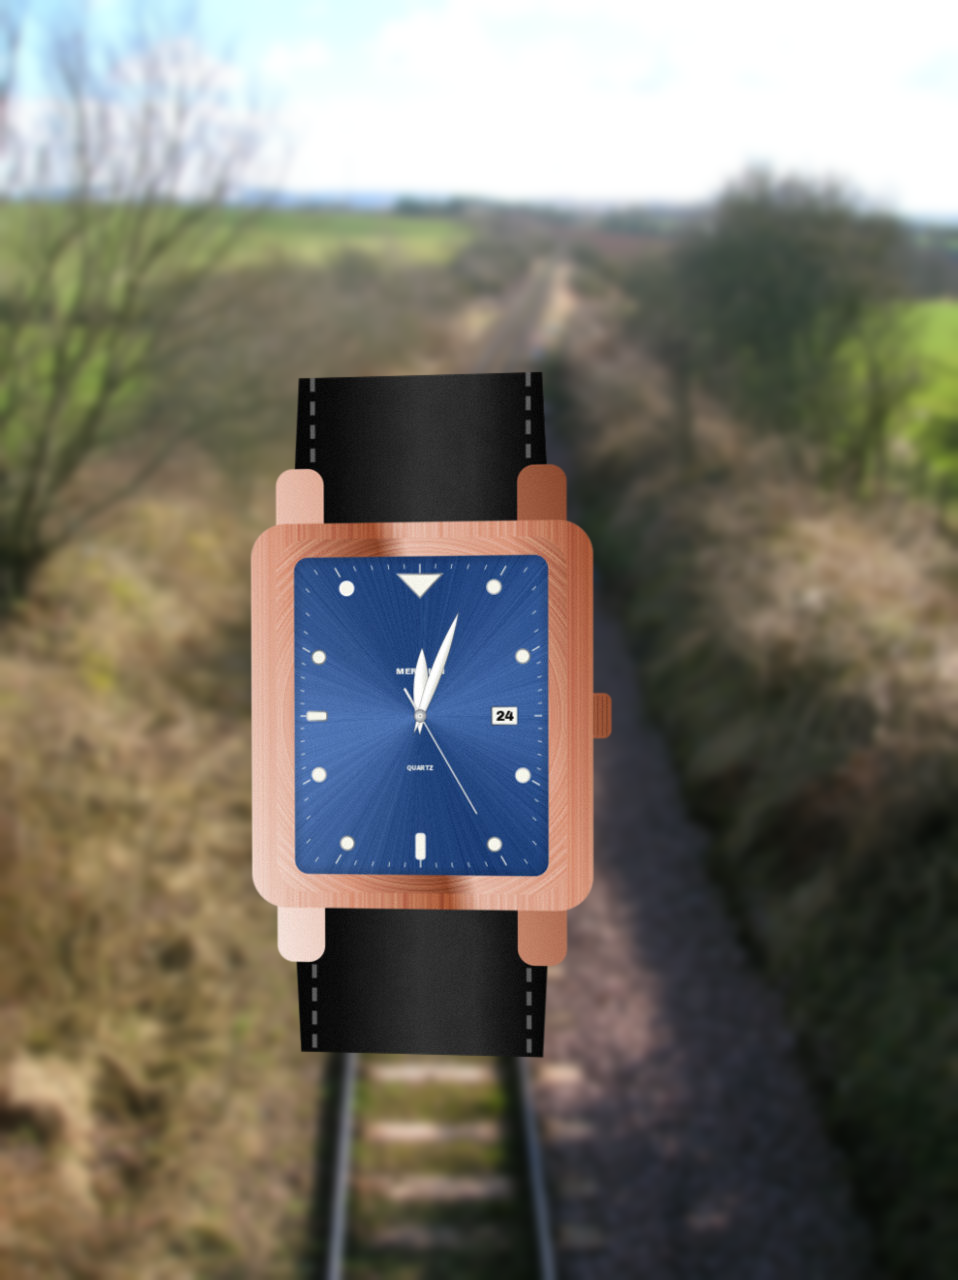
12.03.25
